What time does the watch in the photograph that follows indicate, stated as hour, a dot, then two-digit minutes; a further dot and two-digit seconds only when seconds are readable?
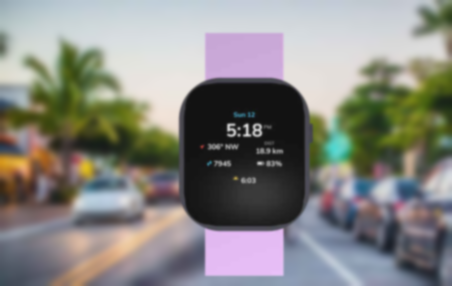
5.18
